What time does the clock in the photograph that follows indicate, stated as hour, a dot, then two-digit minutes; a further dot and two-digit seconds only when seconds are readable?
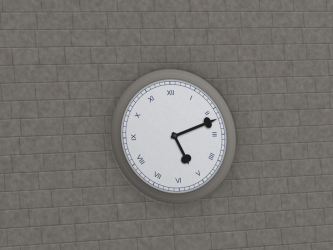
5.12
